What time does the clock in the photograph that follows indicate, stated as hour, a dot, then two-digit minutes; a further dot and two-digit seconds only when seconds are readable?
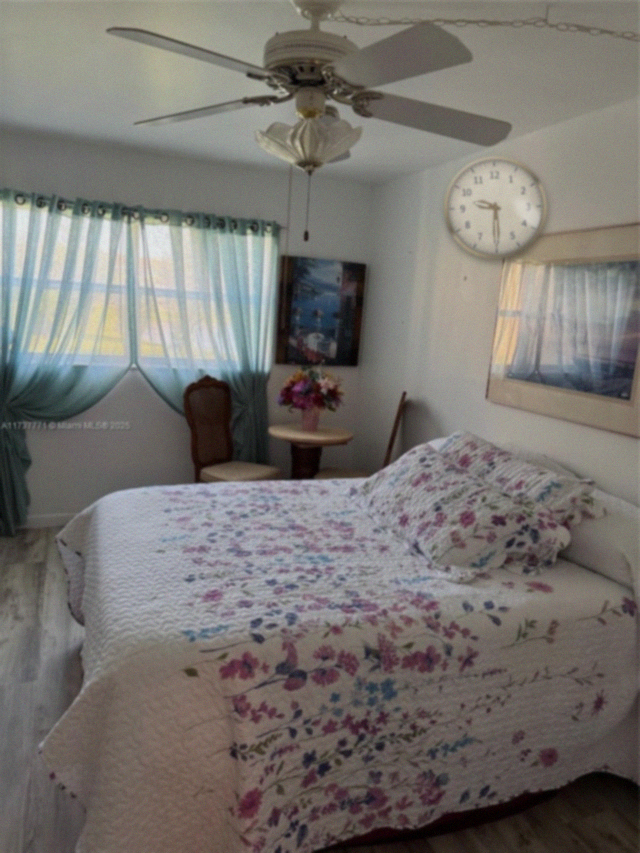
9.30
